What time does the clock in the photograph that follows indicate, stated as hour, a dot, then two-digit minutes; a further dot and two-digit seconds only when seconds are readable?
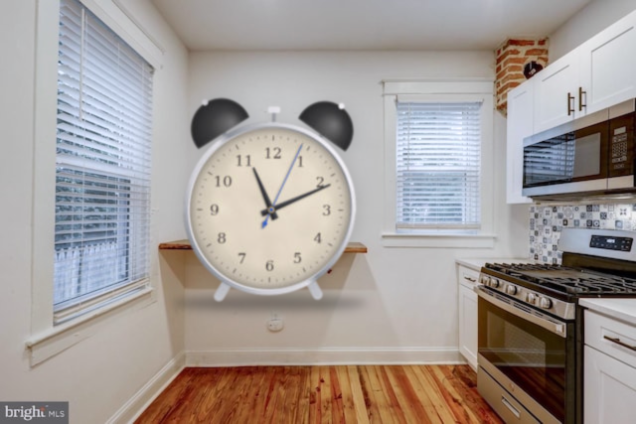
11.11.04
